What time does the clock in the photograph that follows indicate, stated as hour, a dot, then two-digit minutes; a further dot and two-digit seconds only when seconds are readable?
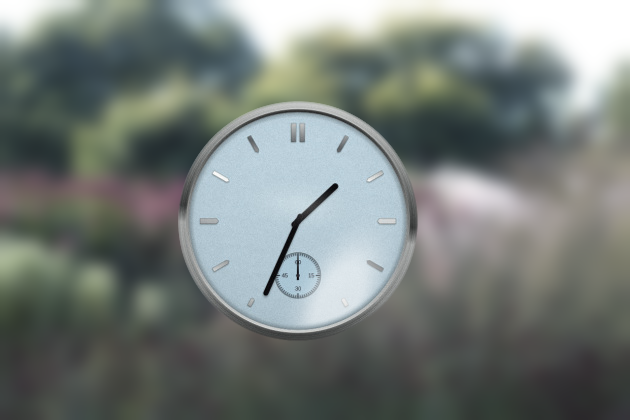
1.34
